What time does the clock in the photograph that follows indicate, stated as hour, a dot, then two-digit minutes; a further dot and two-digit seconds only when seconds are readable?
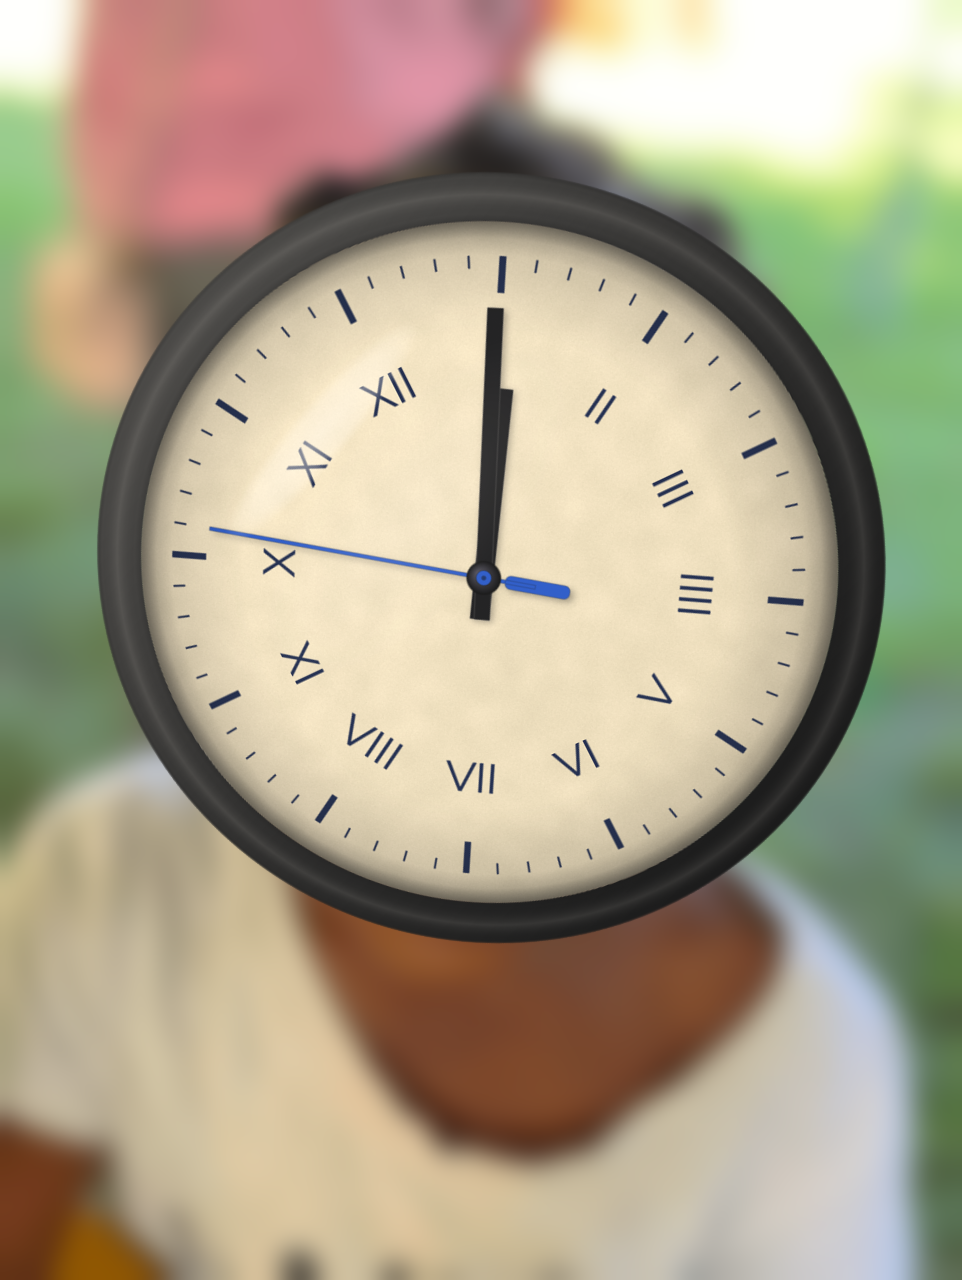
1.04.51
